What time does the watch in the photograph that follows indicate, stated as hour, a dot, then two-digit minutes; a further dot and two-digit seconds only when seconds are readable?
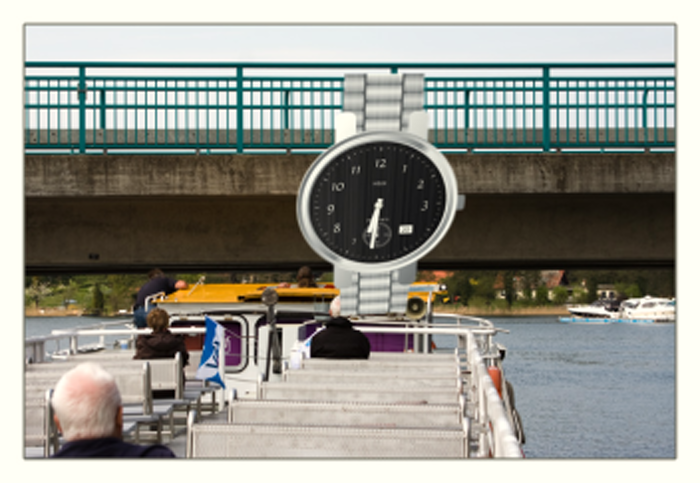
6.31
